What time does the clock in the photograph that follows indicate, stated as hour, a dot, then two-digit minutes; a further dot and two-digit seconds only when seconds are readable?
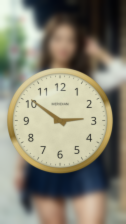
2.51
